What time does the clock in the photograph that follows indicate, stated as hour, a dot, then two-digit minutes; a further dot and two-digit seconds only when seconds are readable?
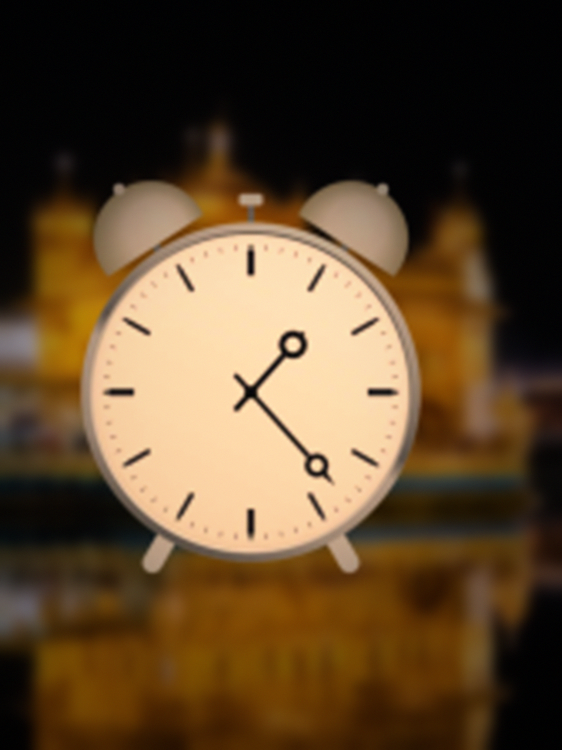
1.23
